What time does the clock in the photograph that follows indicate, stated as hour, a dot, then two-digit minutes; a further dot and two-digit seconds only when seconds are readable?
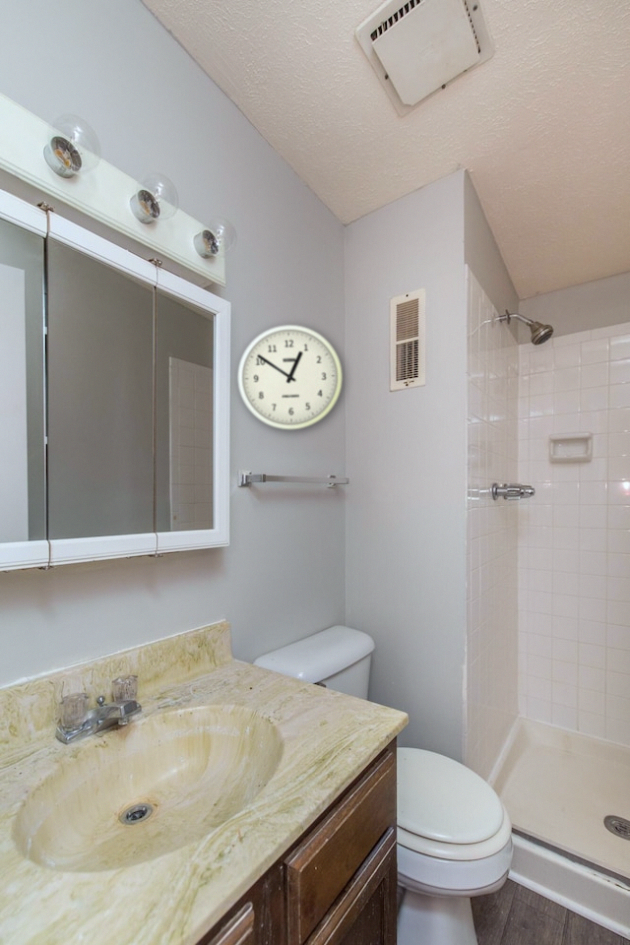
12.51
